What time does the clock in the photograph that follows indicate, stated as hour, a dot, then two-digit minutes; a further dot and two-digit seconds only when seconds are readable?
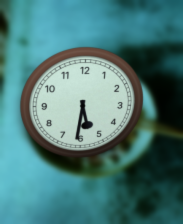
5.31
